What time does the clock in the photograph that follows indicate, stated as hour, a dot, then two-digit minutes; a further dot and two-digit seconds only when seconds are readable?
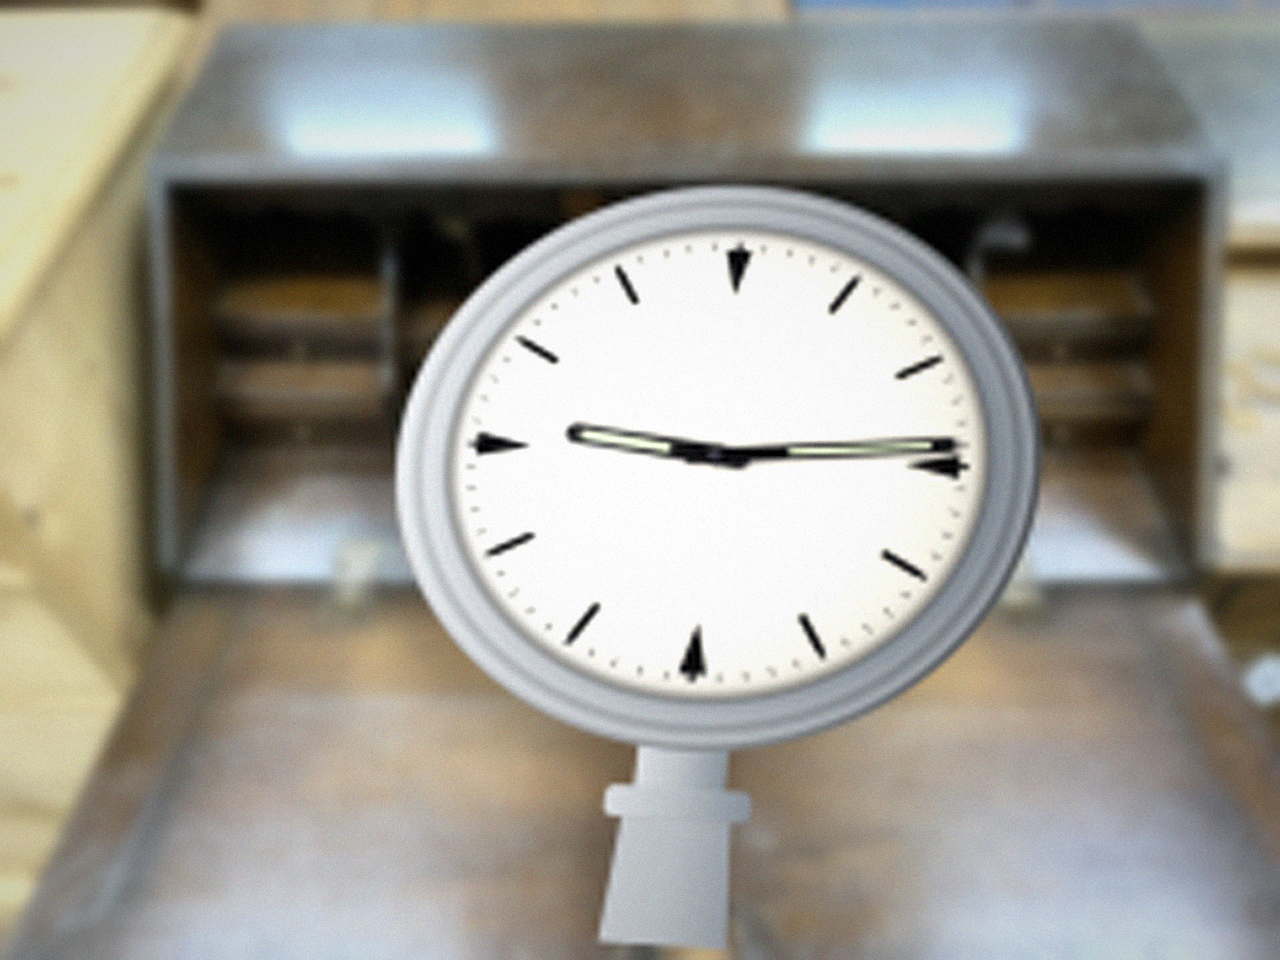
9.14
